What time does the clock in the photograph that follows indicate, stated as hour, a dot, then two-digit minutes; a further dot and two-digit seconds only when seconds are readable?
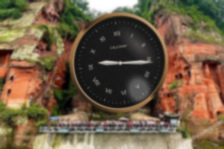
9.16
